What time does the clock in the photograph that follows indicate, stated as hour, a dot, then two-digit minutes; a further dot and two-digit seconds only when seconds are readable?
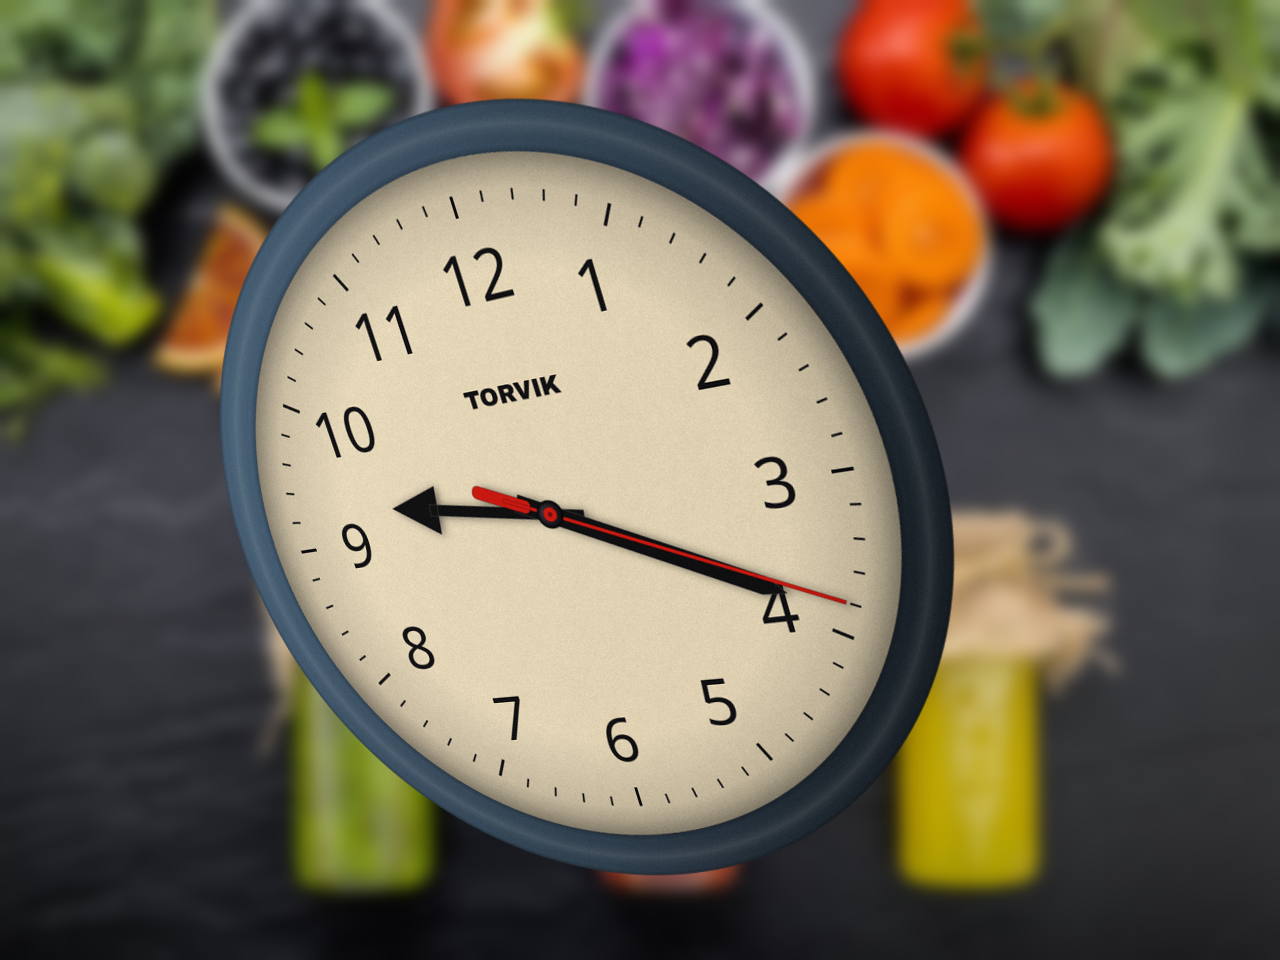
9.19.19
